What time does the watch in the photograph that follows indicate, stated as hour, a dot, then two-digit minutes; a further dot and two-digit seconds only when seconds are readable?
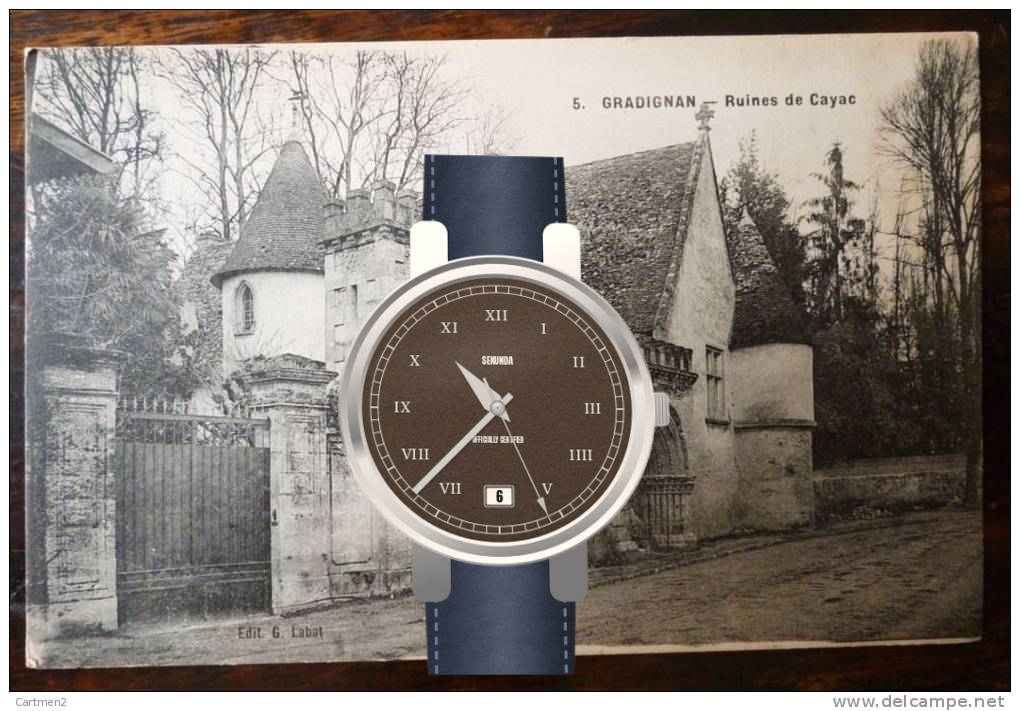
10.37.26
